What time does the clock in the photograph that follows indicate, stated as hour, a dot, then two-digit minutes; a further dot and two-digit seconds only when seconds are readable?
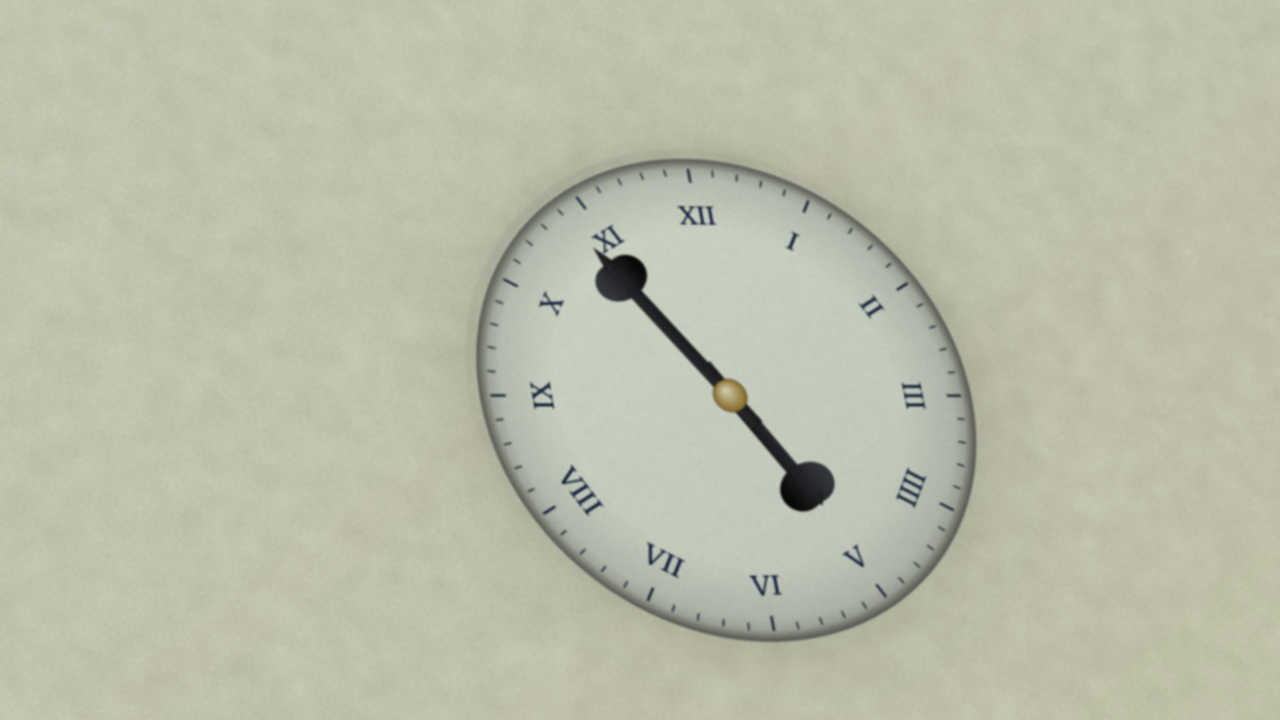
4.54
